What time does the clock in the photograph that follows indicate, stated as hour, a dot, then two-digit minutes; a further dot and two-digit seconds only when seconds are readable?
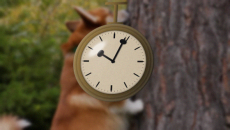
10.04
